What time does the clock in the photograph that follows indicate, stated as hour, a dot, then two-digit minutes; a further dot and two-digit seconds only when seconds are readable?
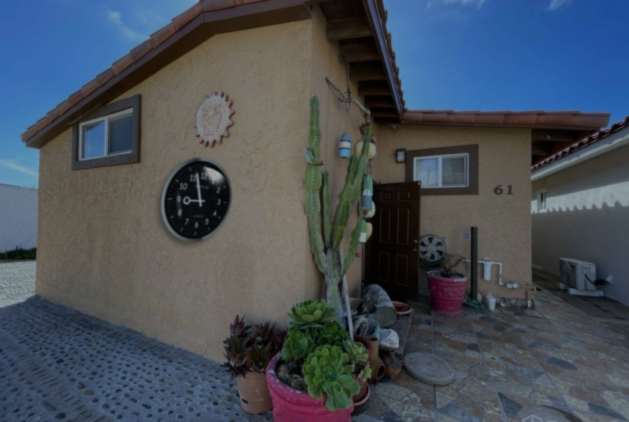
8.57
